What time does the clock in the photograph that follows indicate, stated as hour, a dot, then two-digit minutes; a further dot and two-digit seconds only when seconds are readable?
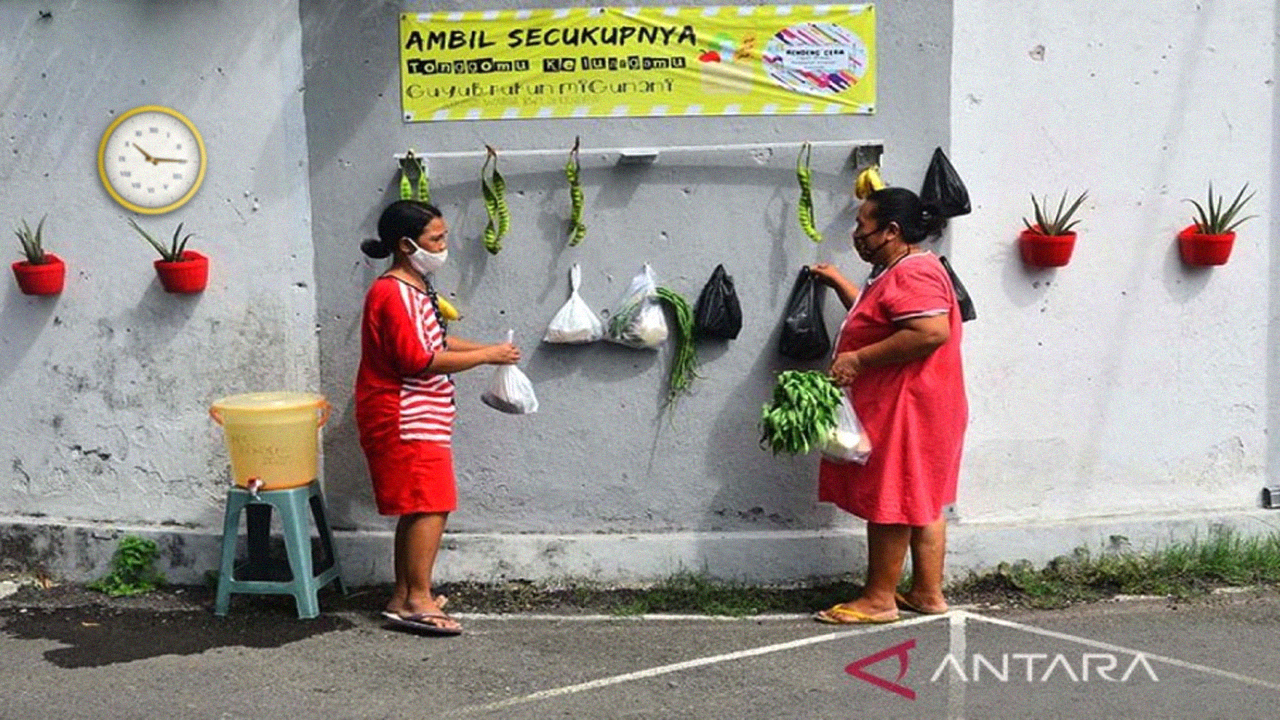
10.15
